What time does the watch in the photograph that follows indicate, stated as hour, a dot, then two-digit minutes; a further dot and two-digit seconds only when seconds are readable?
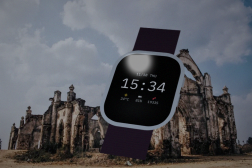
15.34
